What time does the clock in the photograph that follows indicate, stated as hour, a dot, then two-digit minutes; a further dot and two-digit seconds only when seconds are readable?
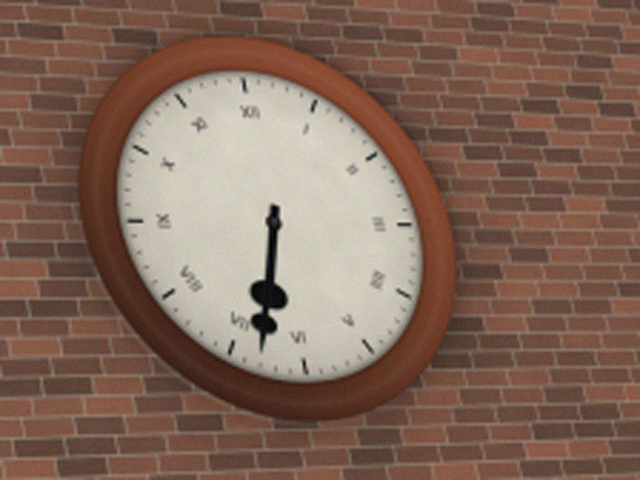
6.33
